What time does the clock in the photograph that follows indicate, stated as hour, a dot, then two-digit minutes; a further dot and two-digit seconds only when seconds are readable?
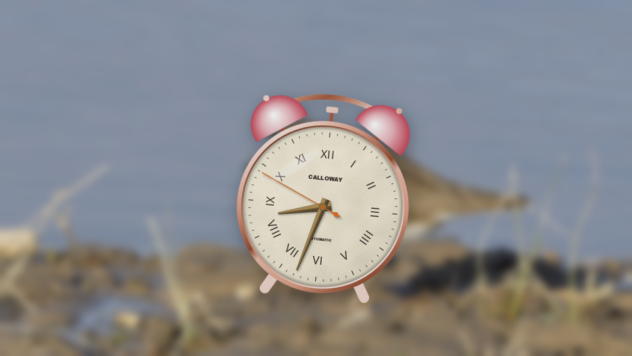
8.32.49
